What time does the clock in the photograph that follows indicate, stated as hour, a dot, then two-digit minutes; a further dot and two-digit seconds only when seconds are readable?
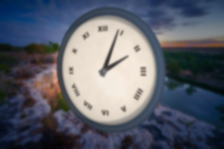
2.04
